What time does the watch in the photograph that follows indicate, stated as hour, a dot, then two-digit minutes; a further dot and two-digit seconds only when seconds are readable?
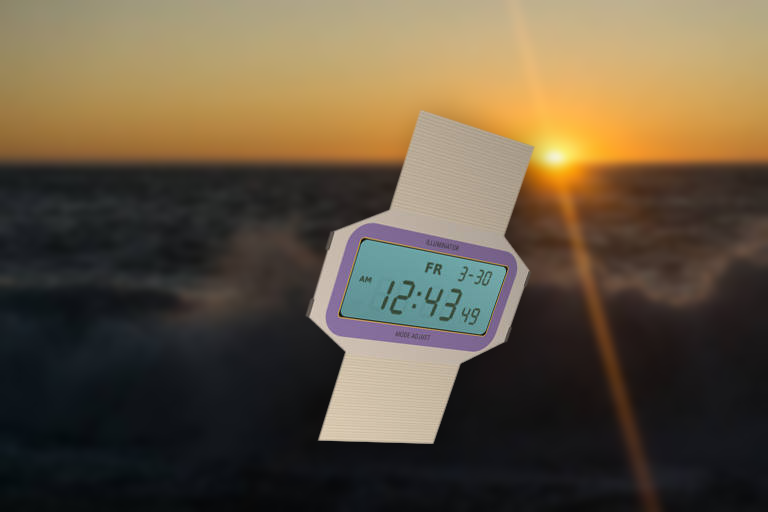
12.43.49
